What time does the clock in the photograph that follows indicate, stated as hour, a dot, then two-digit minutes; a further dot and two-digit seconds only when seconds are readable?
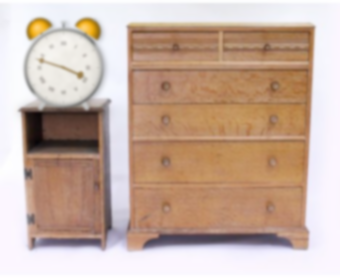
3.48
